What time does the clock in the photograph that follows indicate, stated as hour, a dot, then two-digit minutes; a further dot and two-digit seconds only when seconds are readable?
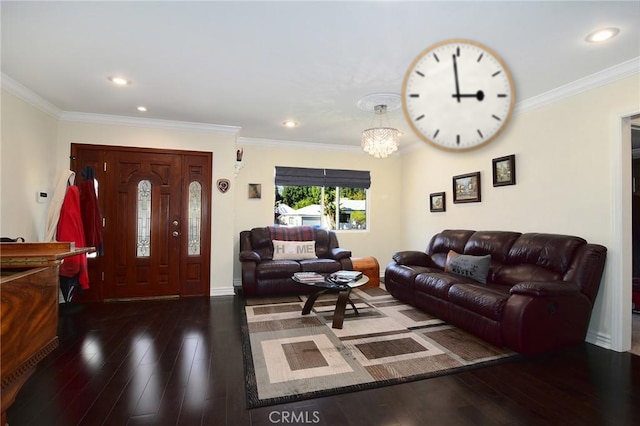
2.59
